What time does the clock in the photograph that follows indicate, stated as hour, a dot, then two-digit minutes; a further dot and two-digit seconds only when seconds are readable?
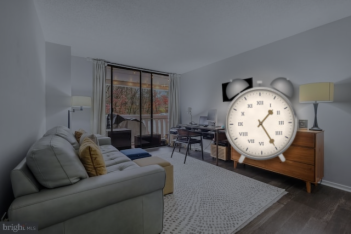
1.25
